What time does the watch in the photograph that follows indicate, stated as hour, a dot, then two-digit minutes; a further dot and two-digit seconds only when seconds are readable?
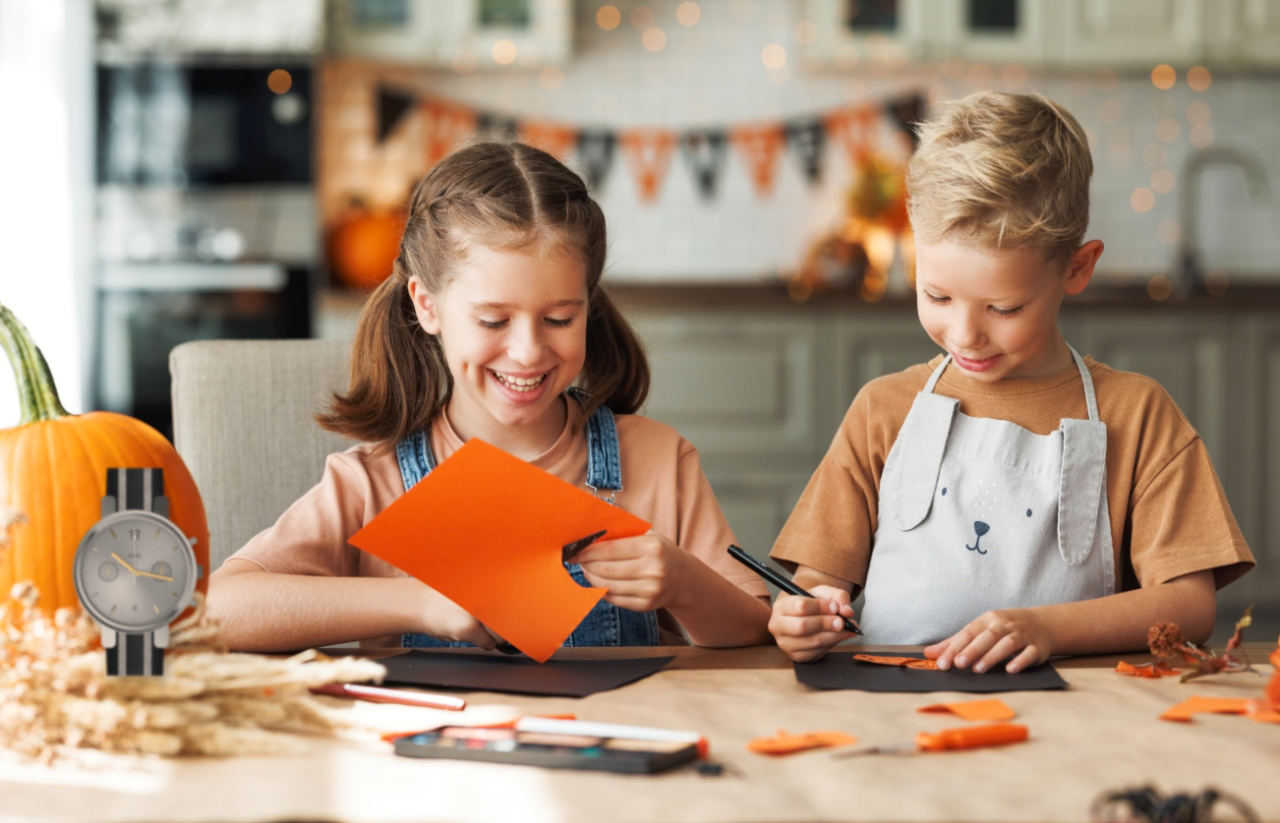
10.17
